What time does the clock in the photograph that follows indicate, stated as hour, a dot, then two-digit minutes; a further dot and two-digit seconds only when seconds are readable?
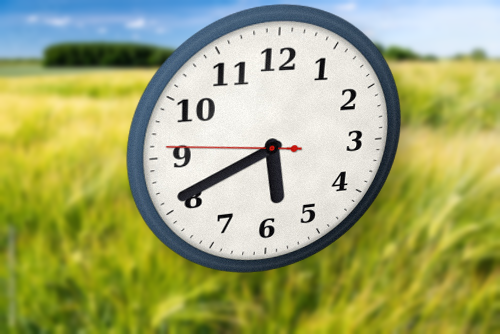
5.40.46
